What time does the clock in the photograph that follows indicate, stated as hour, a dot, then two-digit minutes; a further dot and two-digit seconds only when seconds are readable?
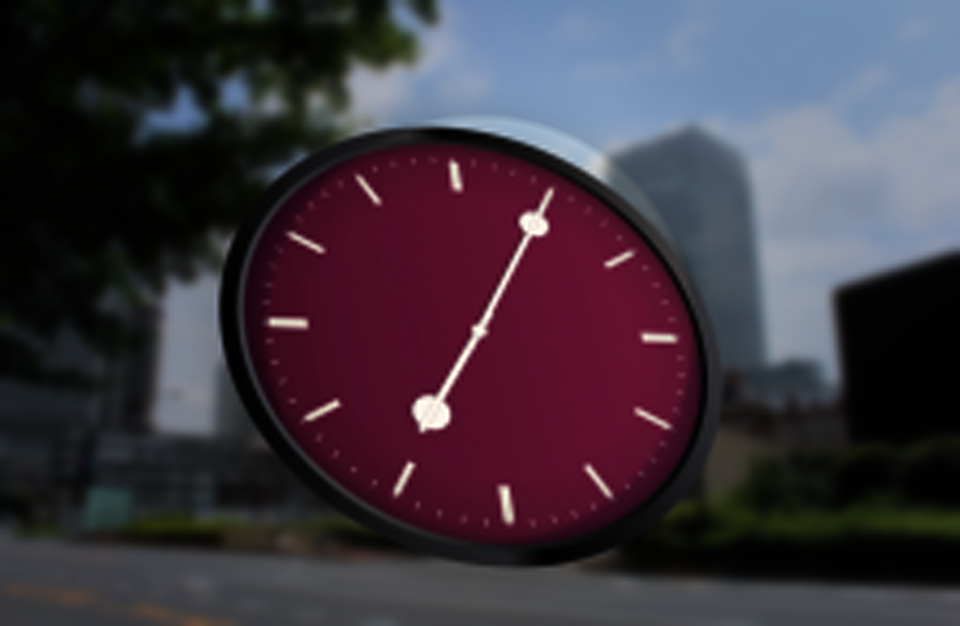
7.05
